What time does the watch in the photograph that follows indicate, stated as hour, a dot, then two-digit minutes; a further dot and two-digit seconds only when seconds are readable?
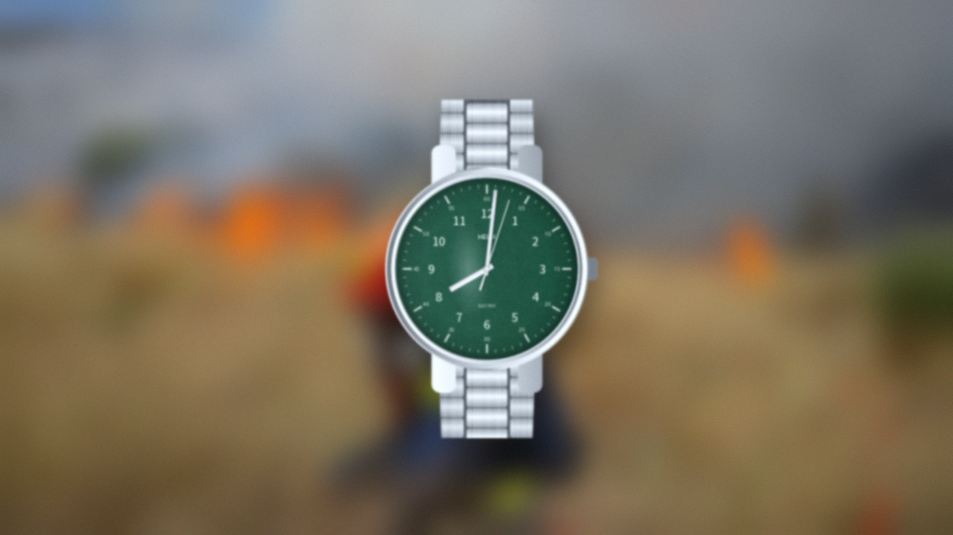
8.01.03
